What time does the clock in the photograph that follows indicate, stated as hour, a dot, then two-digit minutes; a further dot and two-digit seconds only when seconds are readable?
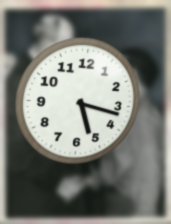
5.17
